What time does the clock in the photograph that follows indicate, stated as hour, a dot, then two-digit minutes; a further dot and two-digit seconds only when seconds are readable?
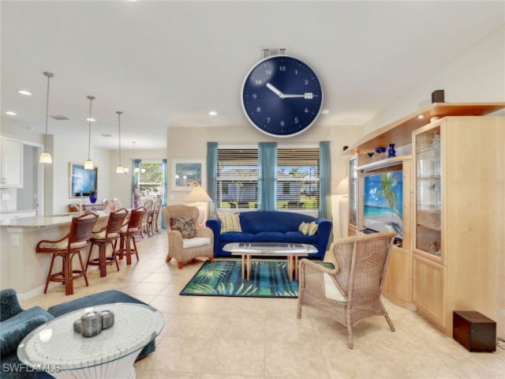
10.15
